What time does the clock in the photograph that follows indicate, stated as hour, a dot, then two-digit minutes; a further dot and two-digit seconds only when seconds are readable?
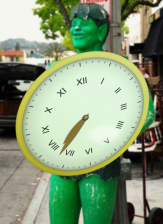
7.37
